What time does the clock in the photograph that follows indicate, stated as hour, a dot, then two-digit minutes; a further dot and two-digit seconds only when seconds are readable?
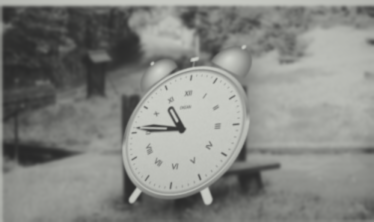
10.46
